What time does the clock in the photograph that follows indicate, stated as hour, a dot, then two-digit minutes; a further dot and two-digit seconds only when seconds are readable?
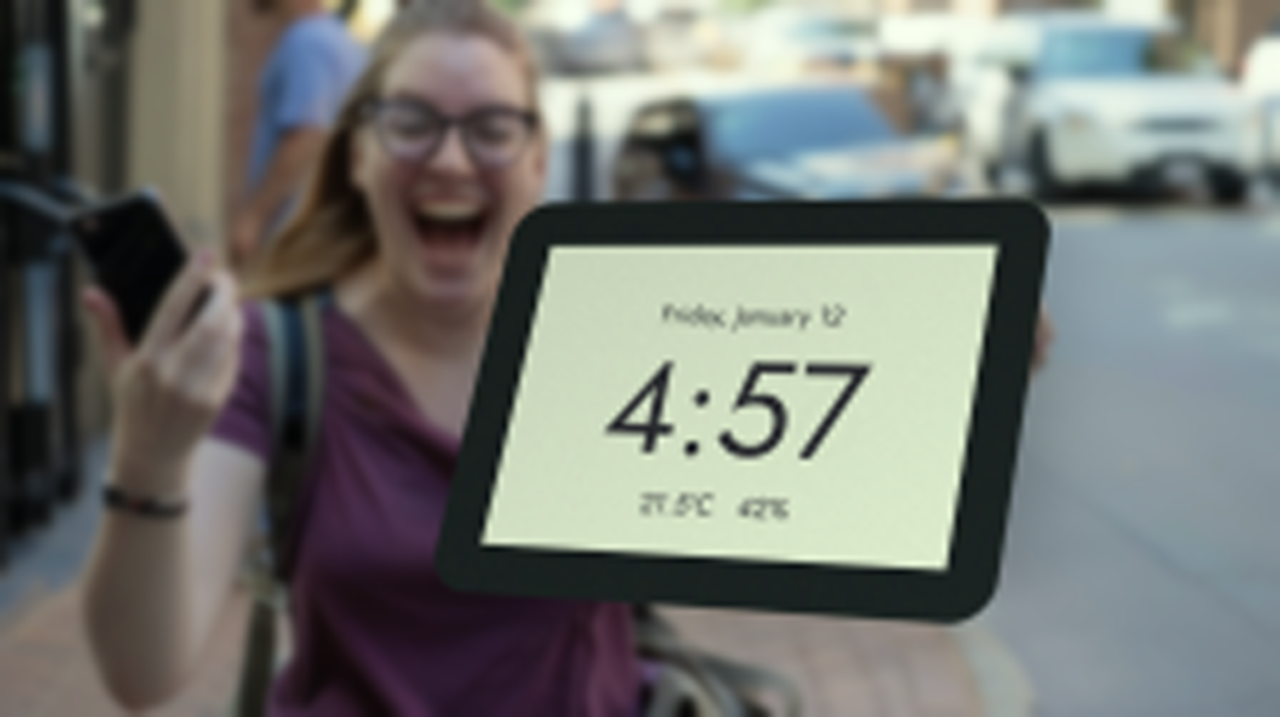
4.57
